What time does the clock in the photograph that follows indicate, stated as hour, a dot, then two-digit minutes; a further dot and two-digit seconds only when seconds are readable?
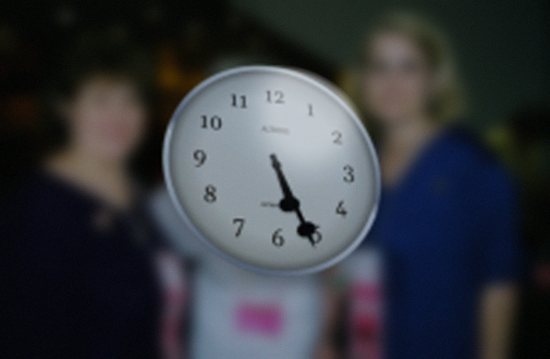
5.26
